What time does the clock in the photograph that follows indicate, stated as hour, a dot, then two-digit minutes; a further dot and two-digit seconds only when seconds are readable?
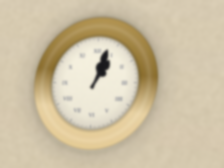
1.03
